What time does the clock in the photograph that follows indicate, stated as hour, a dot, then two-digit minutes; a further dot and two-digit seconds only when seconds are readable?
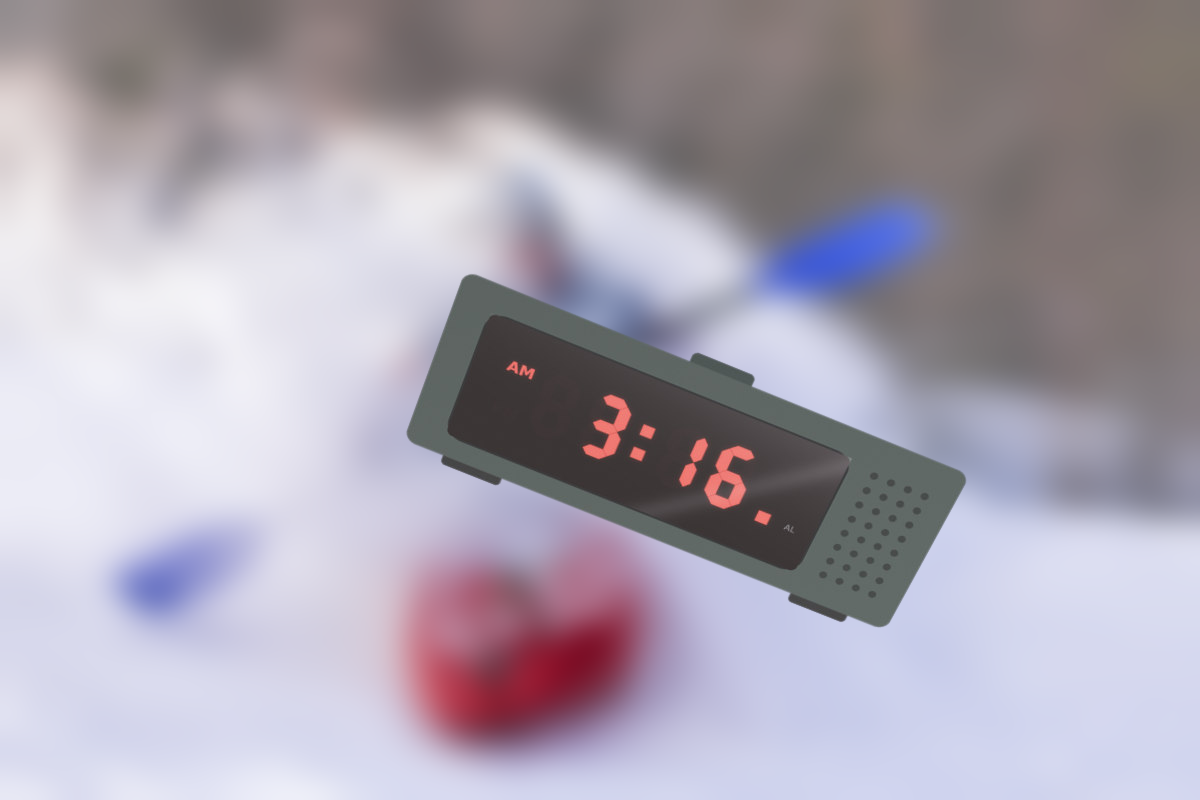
3.16
